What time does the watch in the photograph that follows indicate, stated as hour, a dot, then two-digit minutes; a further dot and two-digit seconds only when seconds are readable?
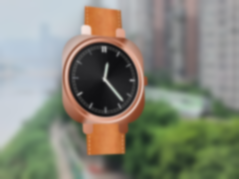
12.23
